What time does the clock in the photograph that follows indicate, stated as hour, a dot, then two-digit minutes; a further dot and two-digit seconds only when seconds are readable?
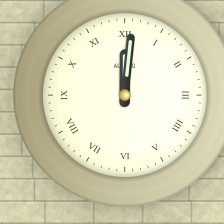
12.01
